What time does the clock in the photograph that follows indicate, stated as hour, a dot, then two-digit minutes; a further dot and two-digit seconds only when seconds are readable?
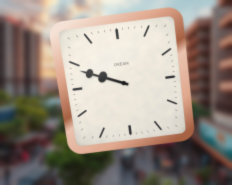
9.49
